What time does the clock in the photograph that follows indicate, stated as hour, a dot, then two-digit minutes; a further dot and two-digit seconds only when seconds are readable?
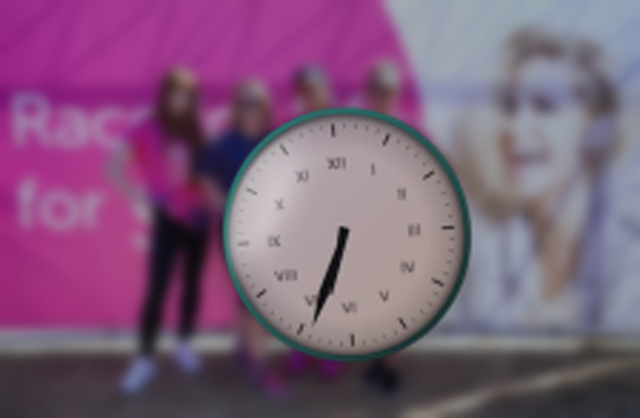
6.34
